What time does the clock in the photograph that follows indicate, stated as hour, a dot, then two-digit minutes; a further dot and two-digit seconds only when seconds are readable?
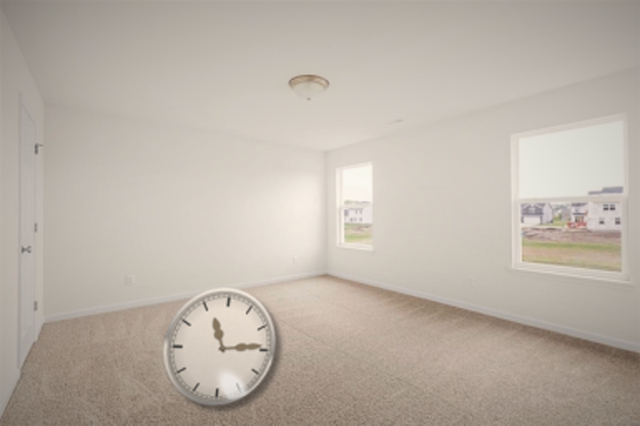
11.14
